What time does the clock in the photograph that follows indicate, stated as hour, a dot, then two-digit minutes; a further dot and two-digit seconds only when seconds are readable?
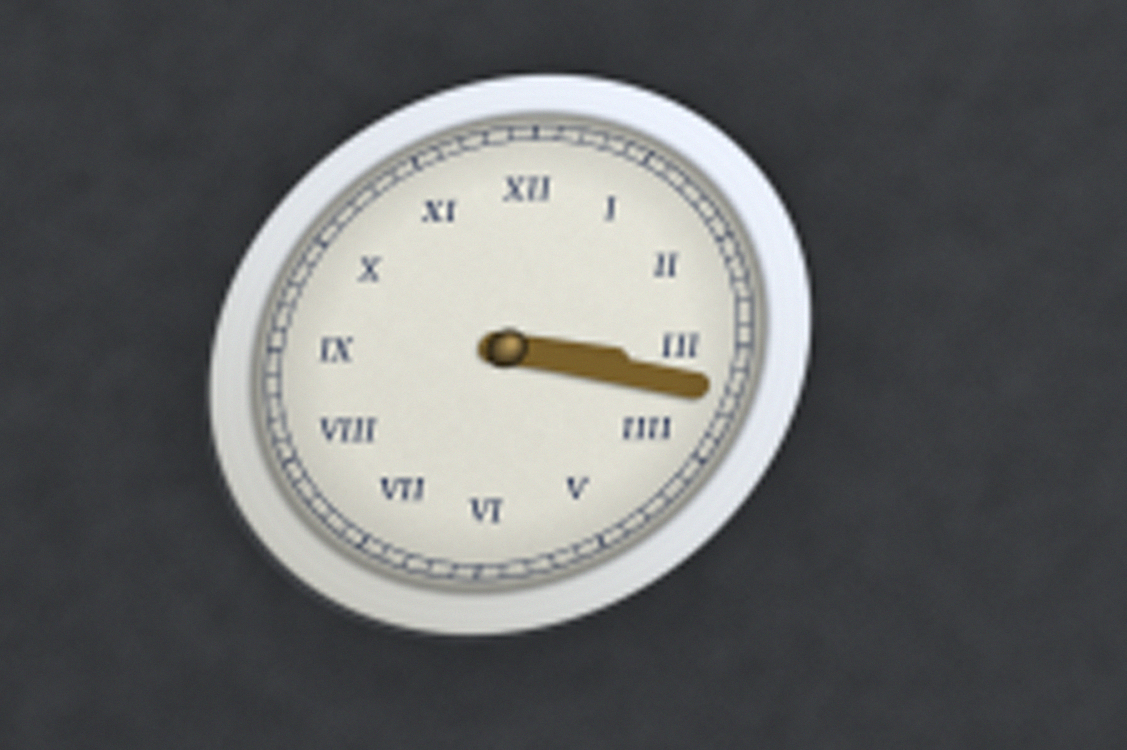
3.17
